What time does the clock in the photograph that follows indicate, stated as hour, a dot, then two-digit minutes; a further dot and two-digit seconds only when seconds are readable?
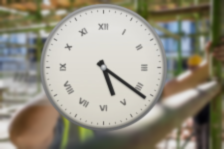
5.21
